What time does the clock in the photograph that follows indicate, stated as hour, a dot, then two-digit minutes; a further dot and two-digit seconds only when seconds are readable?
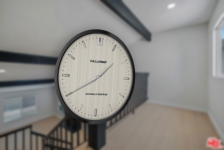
1.40
